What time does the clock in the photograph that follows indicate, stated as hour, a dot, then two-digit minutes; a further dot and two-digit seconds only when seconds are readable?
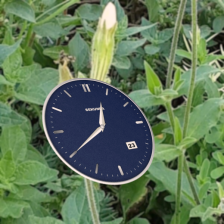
12.40
